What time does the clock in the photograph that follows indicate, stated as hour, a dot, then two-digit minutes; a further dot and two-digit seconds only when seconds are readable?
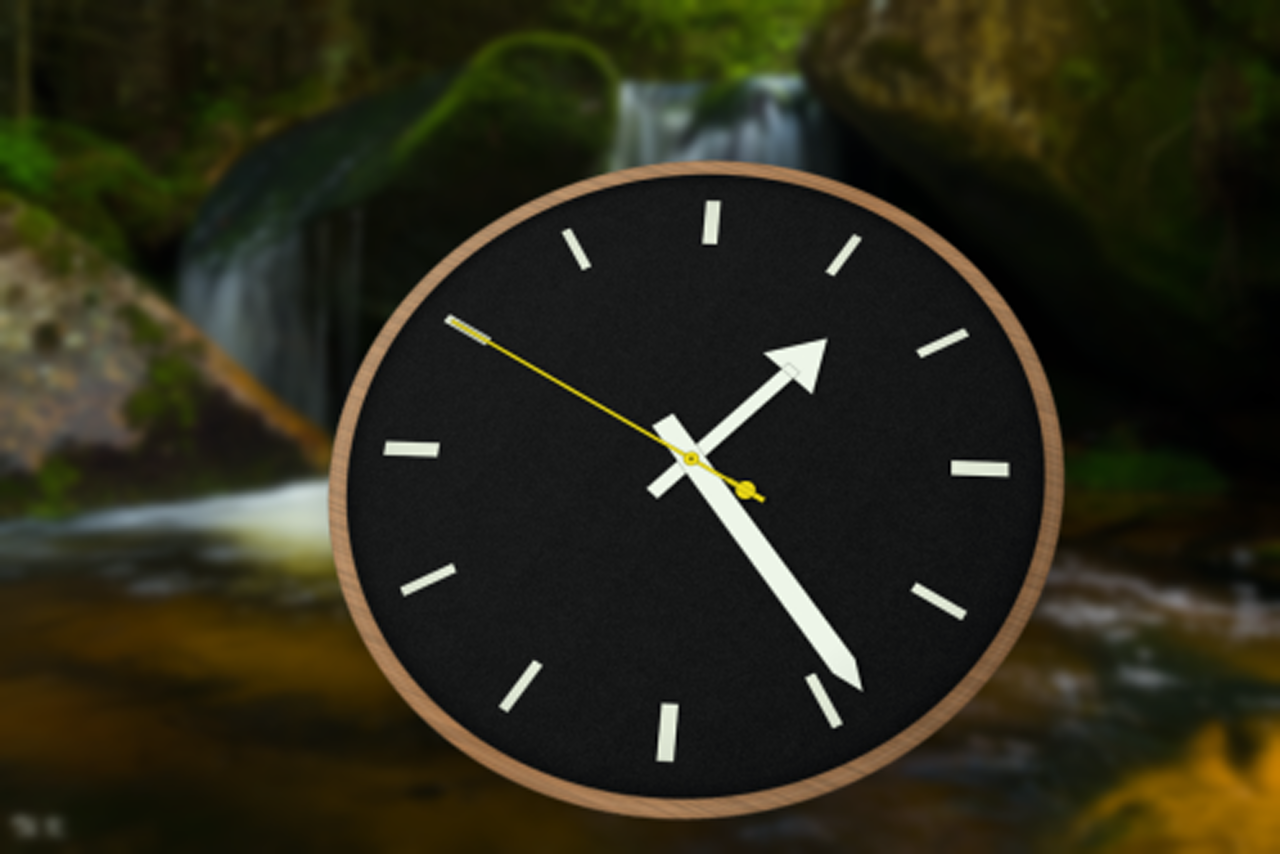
1.23.50
